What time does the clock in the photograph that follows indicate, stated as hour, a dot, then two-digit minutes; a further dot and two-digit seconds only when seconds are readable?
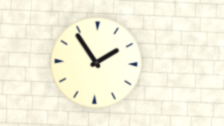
1.54
